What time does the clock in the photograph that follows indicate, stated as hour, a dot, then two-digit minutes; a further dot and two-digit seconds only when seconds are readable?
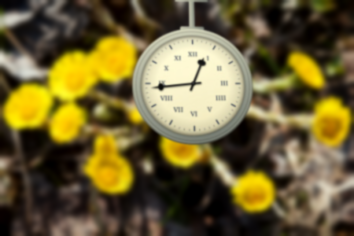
12.44
